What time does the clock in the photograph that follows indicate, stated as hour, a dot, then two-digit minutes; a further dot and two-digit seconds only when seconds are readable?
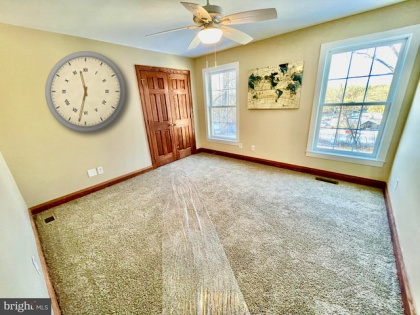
11.32
